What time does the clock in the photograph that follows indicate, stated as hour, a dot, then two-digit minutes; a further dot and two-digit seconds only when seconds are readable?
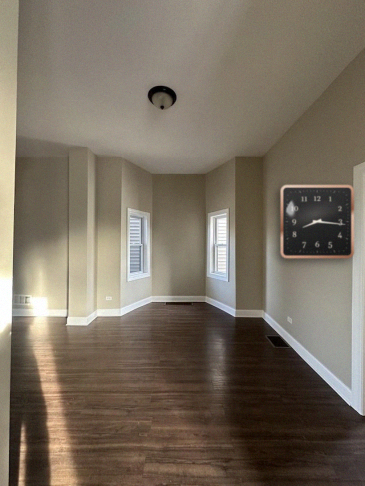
8.16
